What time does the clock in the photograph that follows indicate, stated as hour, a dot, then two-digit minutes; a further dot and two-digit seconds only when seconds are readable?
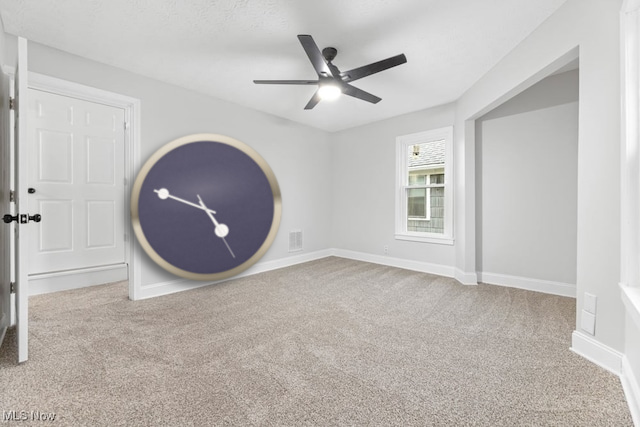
4.48.25
